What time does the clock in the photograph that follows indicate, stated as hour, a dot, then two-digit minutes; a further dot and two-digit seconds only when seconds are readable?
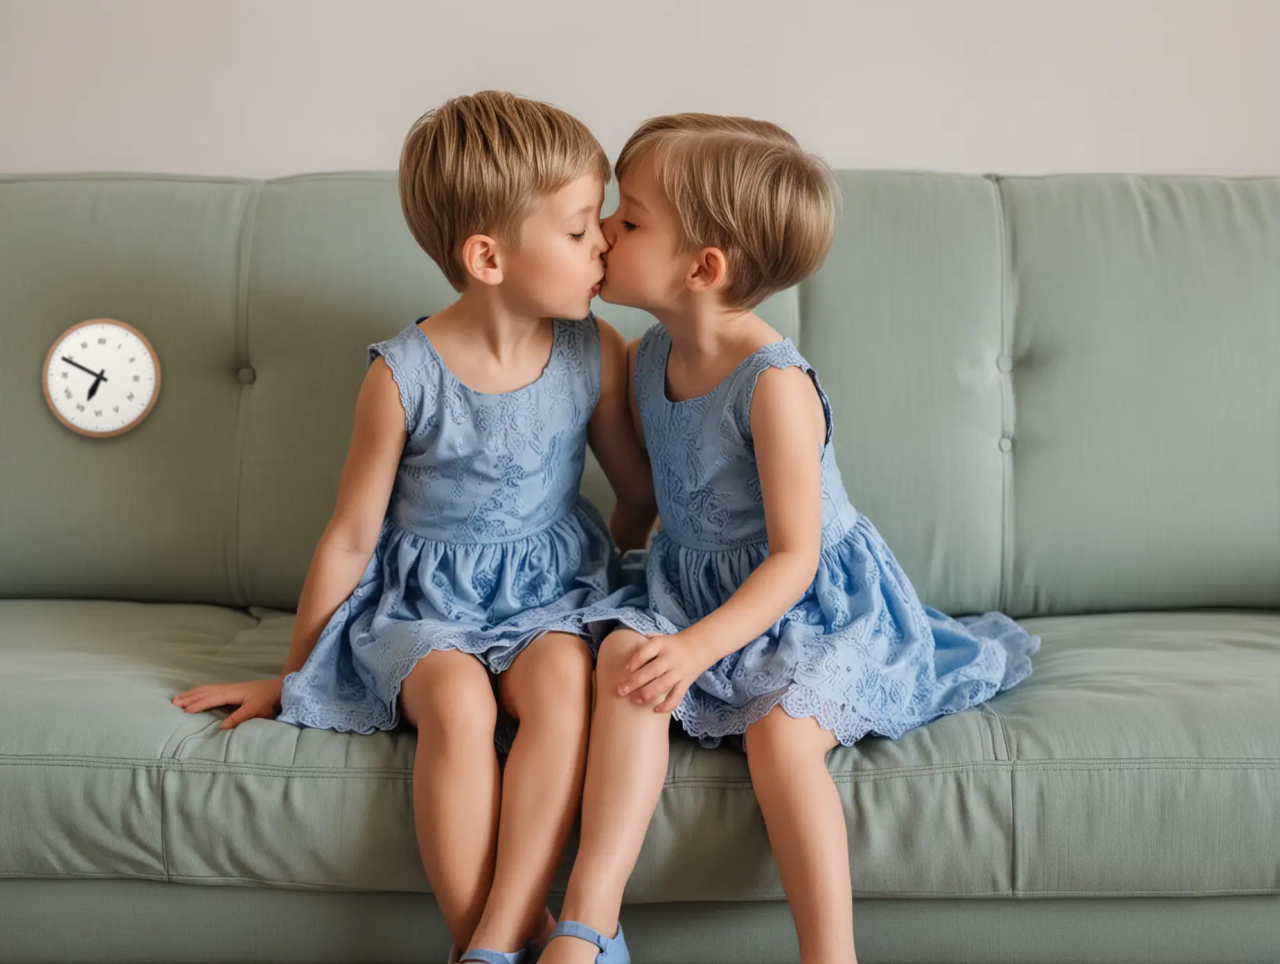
6.49
